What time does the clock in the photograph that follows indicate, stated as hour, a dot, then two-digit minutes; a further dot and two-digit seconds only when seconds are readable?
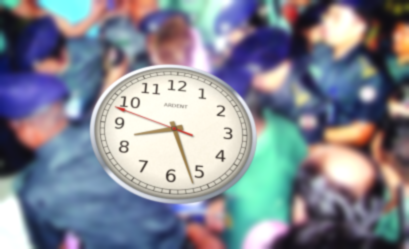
8.26.48
